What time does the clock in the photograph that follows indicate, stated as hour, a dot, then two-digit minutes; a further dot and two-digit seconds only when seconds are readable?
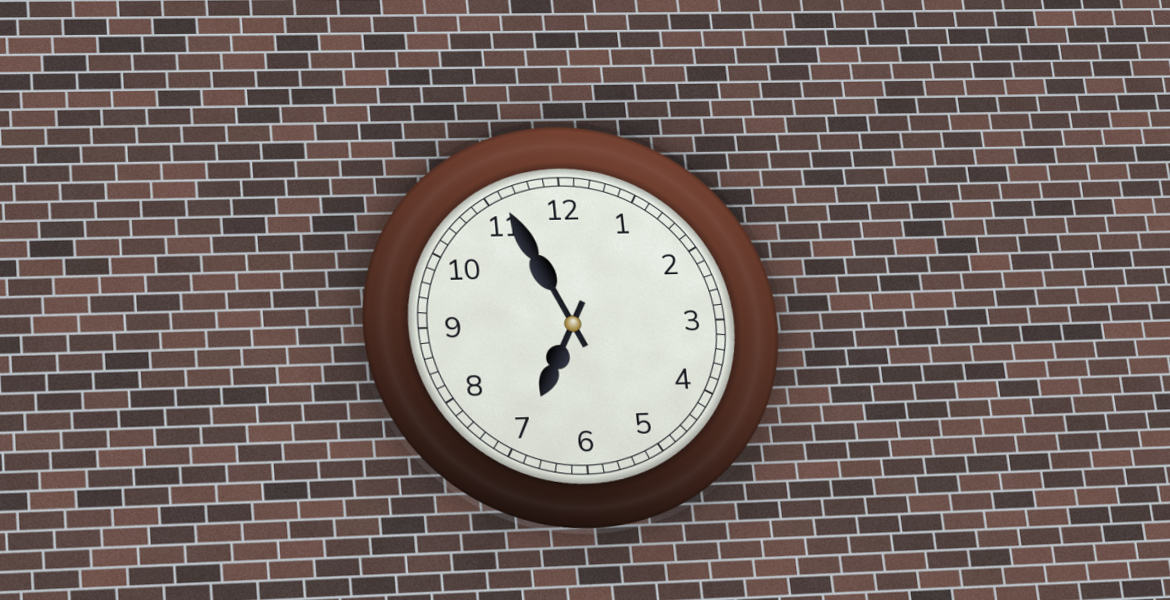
6.56
